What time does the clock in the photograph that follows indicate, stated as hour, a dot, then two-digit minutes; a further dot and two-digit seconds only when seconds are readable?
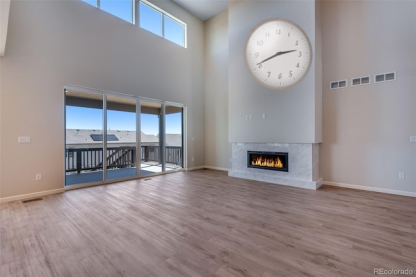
2.41
